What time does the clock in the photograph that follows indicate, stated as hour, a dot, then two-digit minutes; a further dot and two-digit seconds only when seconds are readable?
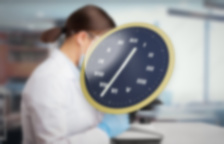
12.33
